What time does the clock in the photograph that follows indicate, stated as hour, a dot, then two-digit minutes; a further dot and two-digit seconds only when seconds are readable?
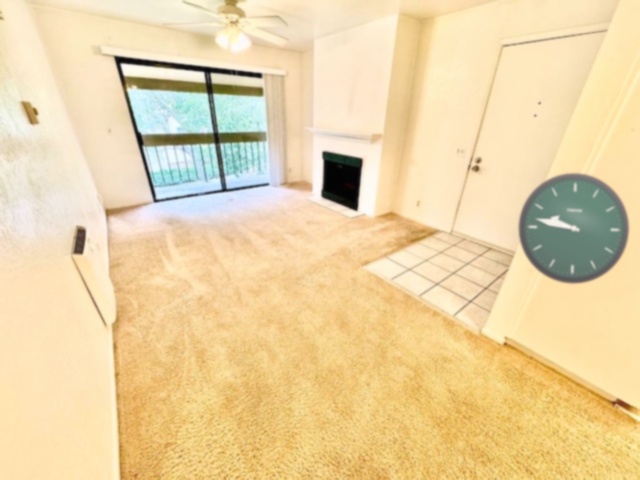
9.47
